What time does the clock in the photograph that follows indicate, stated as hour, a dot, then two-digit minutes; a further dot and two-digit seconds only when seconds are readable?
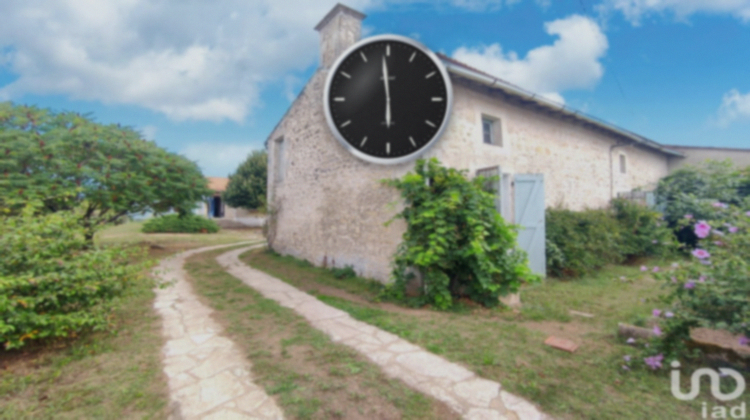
5.59
